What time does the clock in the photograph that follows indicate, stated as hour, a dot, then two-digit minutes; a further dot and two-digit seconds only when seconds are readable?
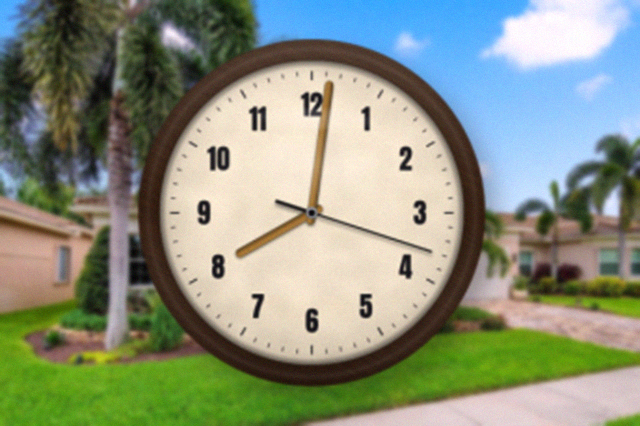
8.01.18
